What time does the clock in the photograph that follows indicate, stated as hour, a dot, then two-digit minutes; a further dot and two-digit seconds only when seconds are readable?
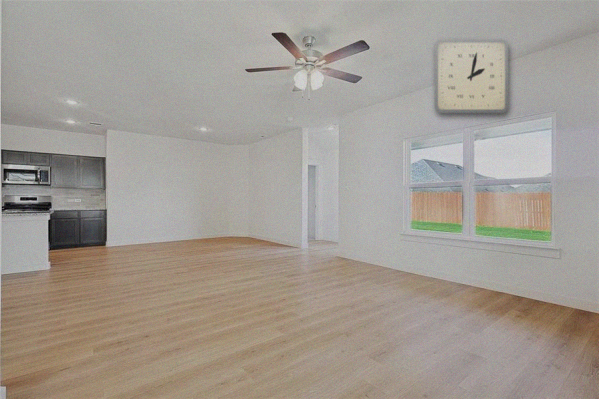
2.02
